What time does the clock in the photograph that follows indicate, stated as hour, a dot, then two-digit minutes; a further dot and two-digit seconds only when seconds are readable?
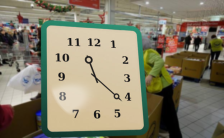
11.22
